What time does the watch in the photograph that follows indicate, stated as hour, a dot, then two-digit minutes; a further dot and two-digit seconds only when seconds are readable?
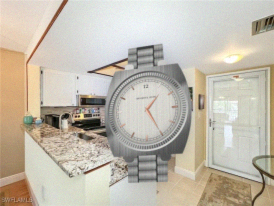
1.25
